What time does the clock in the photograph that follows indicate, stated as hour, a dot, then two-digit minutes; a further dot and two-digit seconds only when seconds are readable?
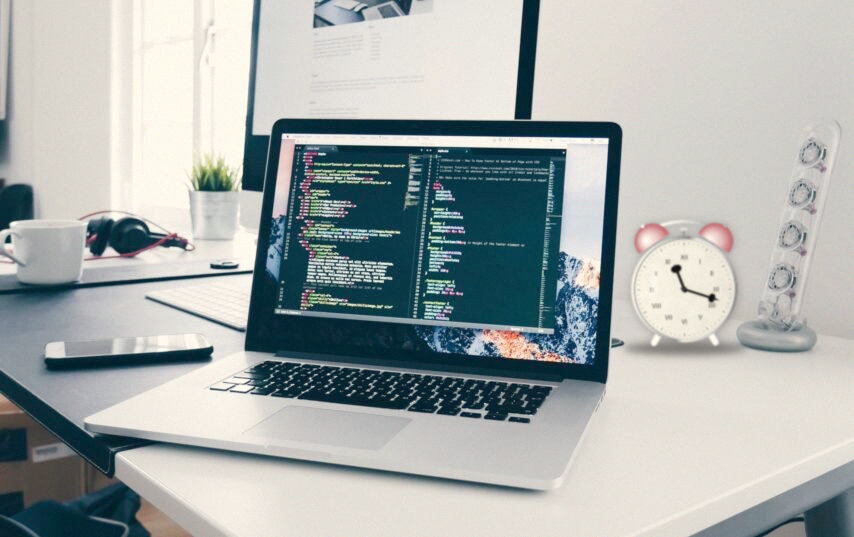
11.18
